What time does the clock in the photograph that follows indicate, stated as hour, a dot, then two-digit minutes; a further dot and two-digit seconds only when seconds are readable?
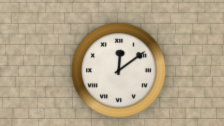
12.09
